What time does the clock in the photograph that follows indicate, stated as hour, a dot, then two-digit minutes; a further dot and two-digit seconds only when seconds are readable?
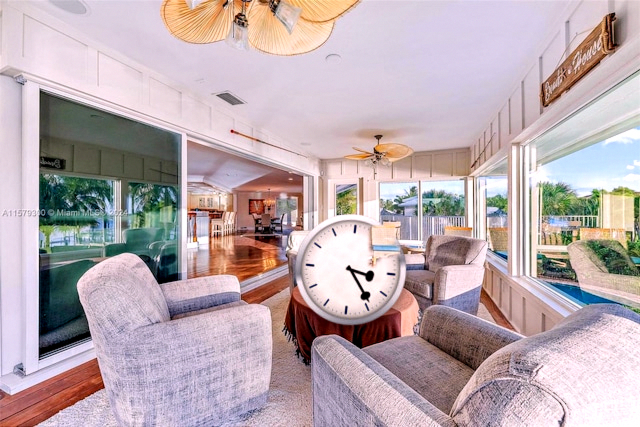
3.24
